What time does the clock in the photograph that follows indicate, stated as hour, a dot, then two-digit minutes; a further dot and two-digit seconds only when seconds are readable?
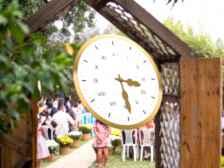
3.29
